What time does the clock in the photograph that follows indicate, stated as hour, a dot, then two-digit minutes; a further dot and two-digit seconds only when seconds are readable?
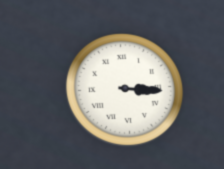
3.16
